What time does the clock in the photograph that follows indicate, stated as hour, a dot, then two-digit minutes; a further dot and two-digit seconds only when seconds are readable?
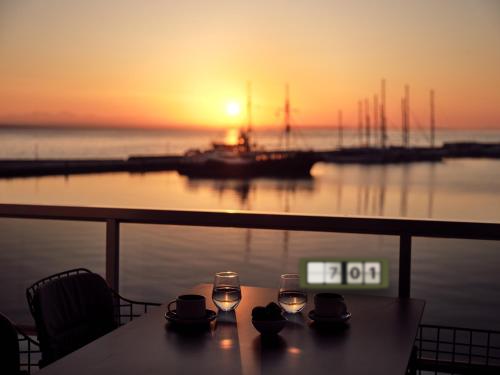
7.01
